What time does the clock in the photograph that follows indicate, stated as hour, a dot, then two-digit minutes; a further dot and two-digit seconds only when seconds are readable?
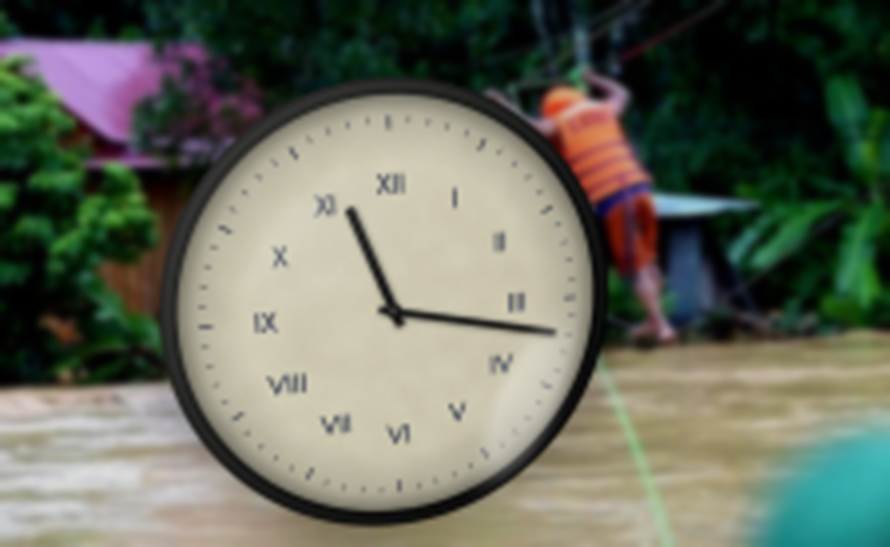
11.17
